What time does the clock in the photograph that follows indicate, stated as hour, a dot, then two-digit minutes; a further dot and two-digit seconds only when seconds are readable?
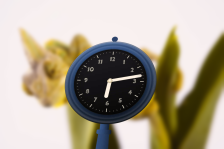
6.13
